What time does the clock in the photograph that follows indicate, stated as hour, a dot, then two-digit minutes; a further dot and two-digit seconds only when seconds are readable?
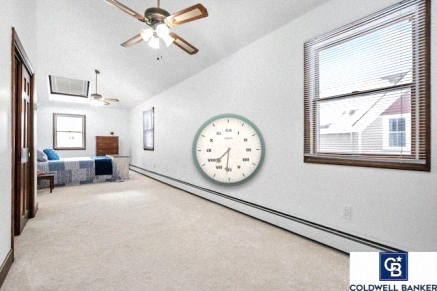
7.31
